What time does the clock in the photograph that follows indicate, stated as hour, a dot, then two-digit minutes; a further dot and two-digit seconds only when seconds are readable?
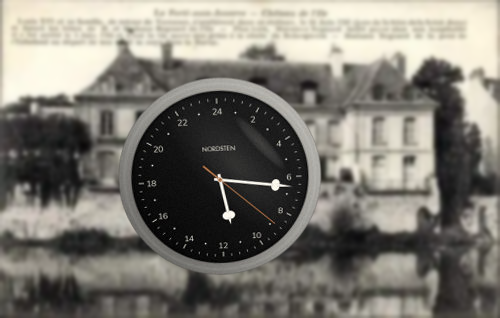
11.16.22
